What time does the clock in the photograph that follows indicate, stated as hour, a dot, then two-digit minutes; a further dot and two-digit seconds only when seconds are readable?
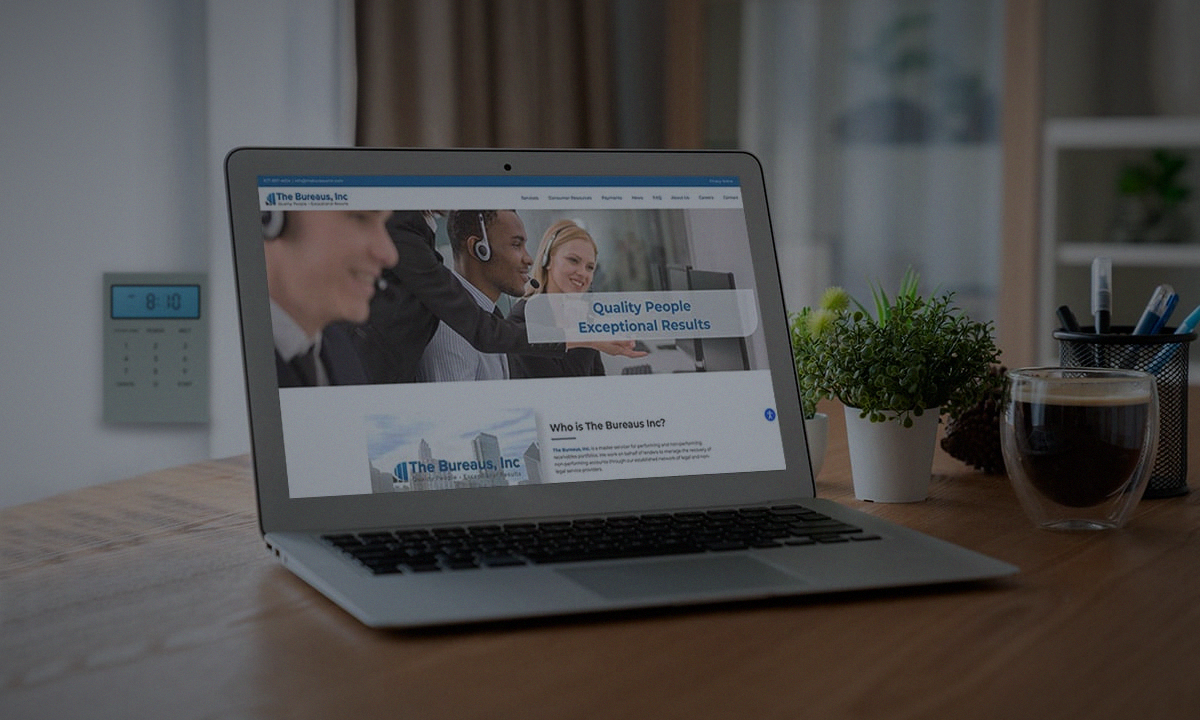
8.10
